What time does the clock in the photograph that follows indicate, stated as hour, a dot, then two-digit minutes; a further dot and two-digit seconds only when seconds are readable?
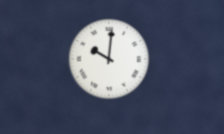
10.01
